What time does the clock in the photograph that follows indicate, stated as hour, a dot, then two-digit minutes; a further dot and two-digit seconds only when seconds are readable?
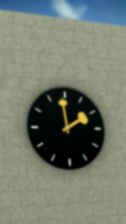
1.59
